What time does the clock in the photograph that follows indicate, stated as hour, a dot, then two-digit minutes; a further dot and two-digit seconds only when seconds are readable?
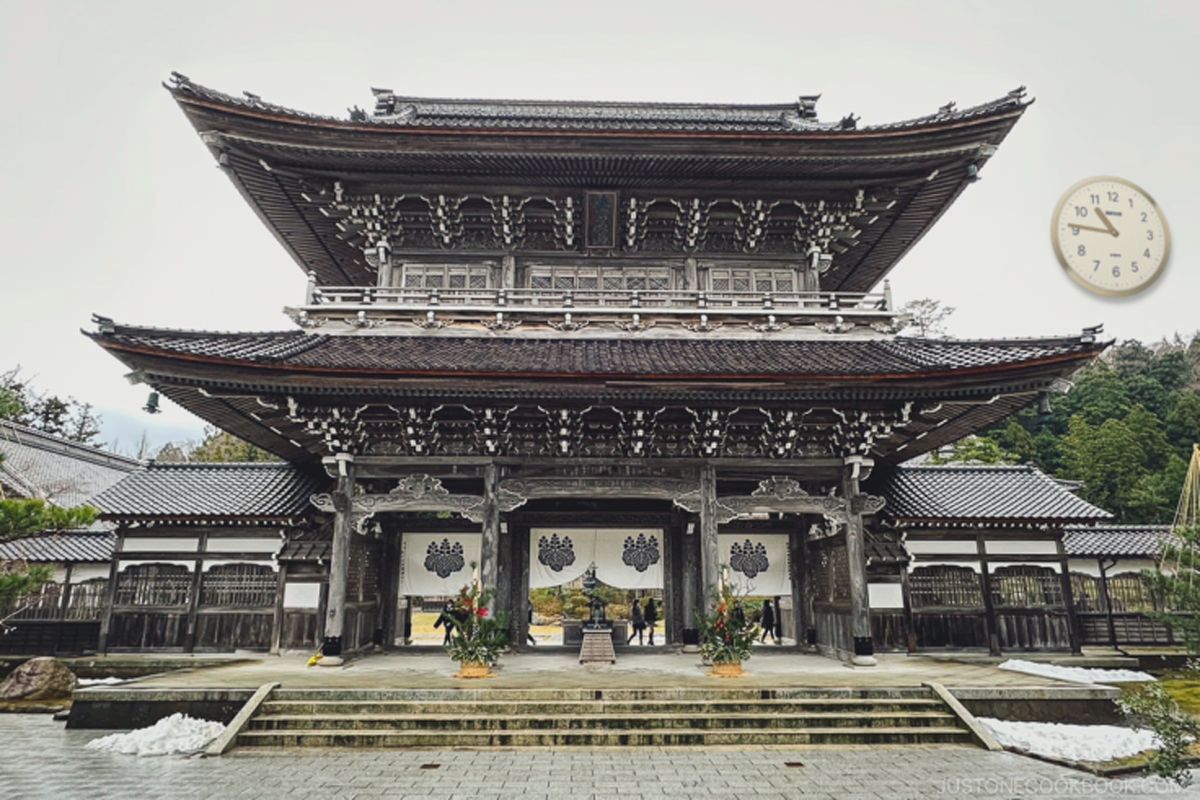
10.46
